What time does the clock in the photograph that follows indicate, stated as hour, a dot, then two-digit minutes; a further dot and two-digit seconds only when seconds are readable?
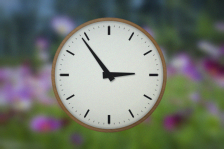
2.54
